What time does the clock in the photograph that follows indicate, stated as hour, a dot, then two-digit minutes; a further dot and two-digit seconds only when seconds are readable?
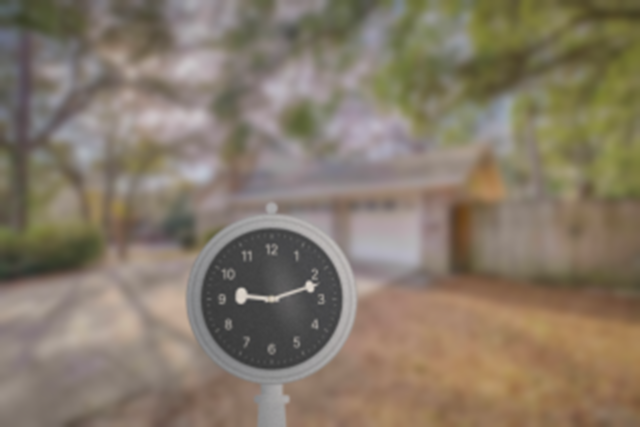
9.12
